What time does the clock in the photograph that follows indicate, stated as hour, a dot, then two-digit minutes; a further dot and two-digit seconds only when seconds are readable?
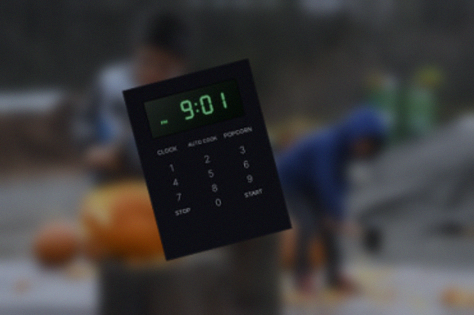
9.01
